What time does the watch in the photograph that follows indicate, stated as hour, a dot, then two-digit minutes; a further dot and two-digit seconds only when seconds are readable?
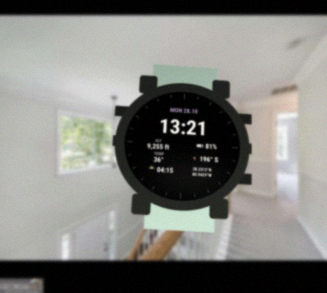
13.21
